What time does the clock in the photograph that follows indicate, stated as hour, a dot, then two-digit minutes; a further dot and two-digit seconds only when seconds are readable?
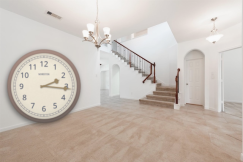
2.16
